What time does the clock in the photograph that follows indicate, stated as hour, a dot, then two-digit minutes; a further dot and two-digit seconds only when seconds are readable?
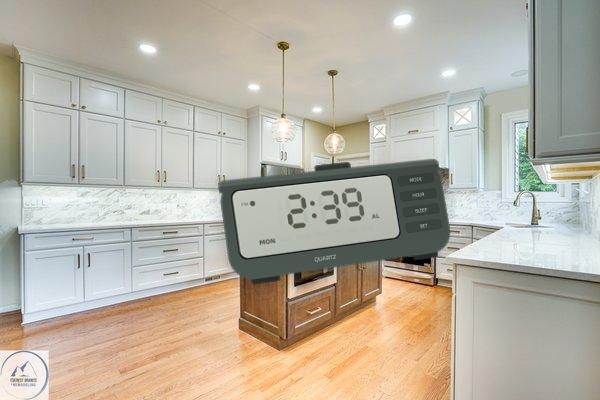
2.39
